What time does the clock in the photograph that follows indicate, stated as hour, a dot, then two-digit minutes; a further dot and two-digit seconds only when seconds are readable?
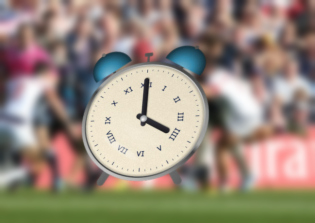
4.00
